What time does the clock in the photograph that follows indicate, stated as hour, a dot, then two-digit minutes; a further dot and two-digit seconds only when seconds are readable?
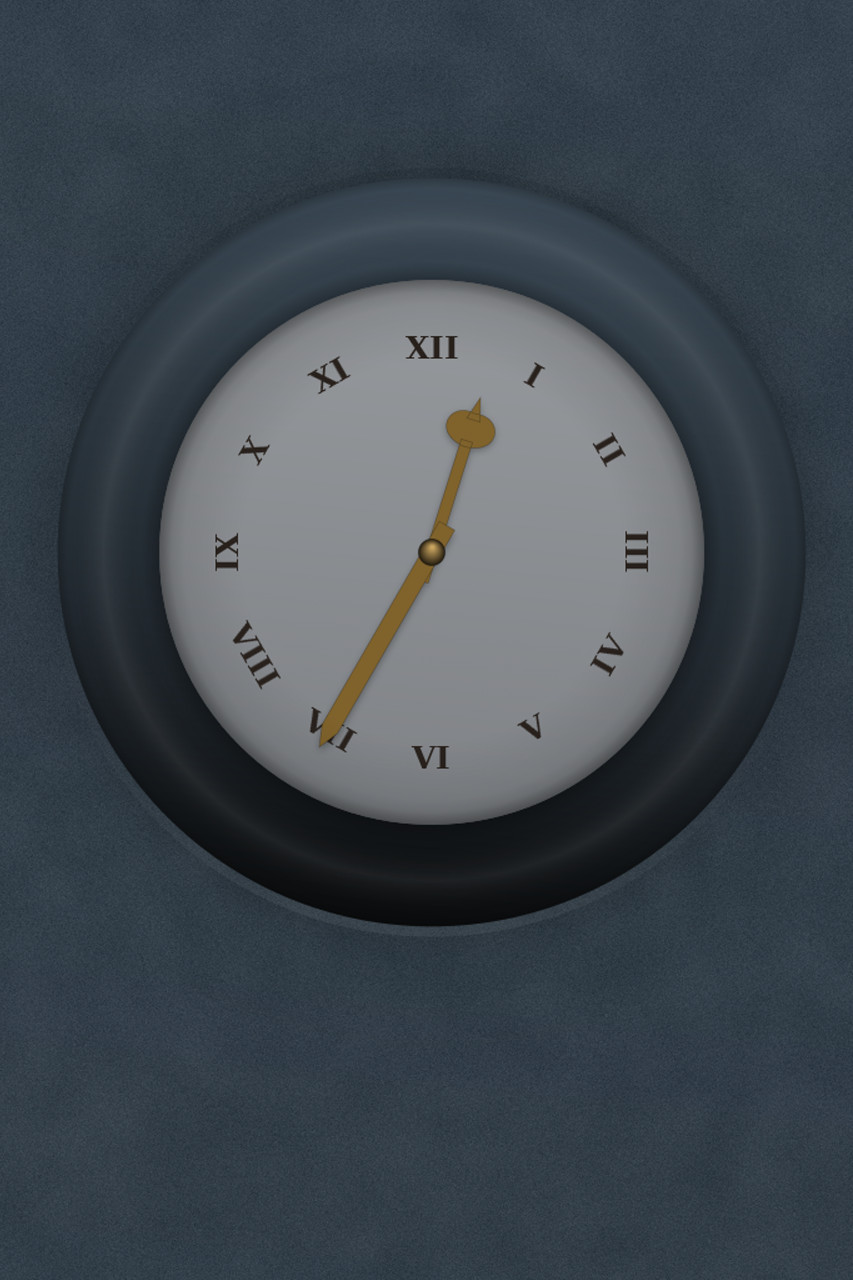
12.35
